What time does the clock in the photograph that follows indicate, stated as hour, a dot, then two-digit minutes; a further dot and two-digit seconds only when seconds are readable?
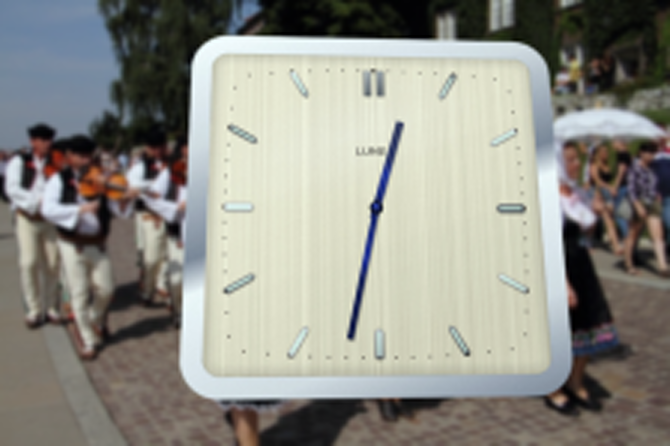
12.32
